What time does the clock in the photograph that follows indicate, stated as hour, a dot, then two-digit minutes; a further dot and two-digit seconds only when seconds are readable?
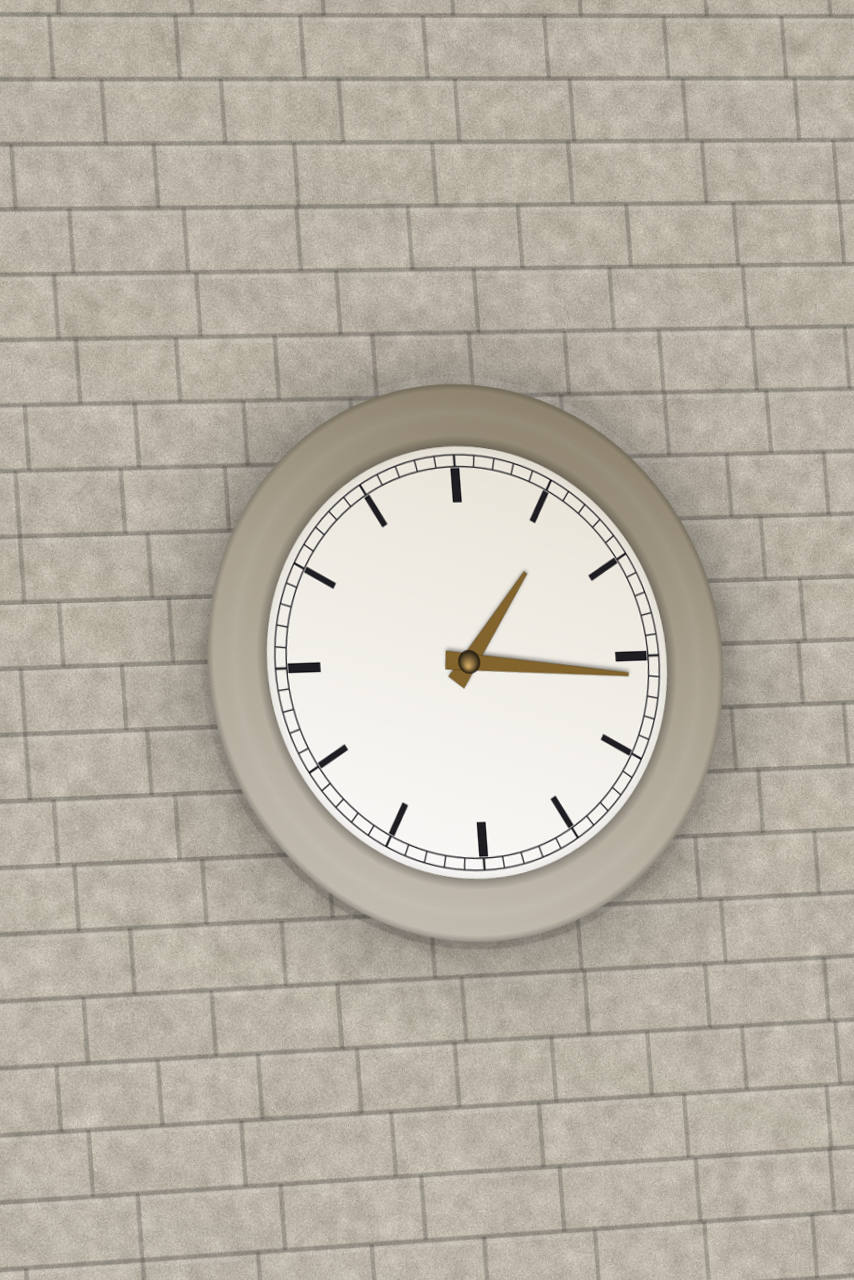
1.16
